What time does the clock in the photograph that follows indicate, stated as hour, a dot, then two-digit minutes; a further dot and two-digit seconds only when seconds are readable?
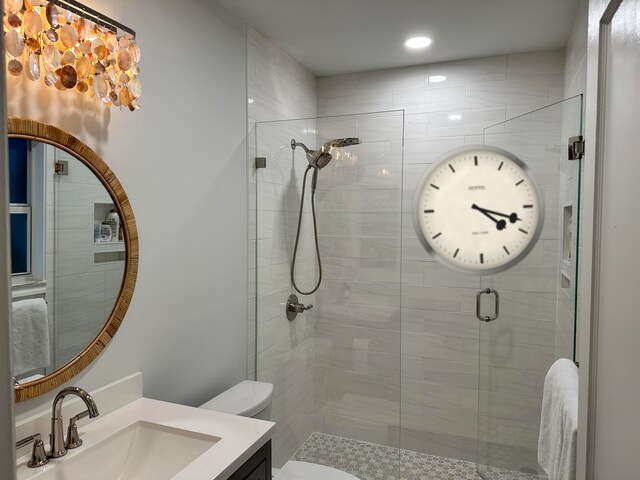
4.18
